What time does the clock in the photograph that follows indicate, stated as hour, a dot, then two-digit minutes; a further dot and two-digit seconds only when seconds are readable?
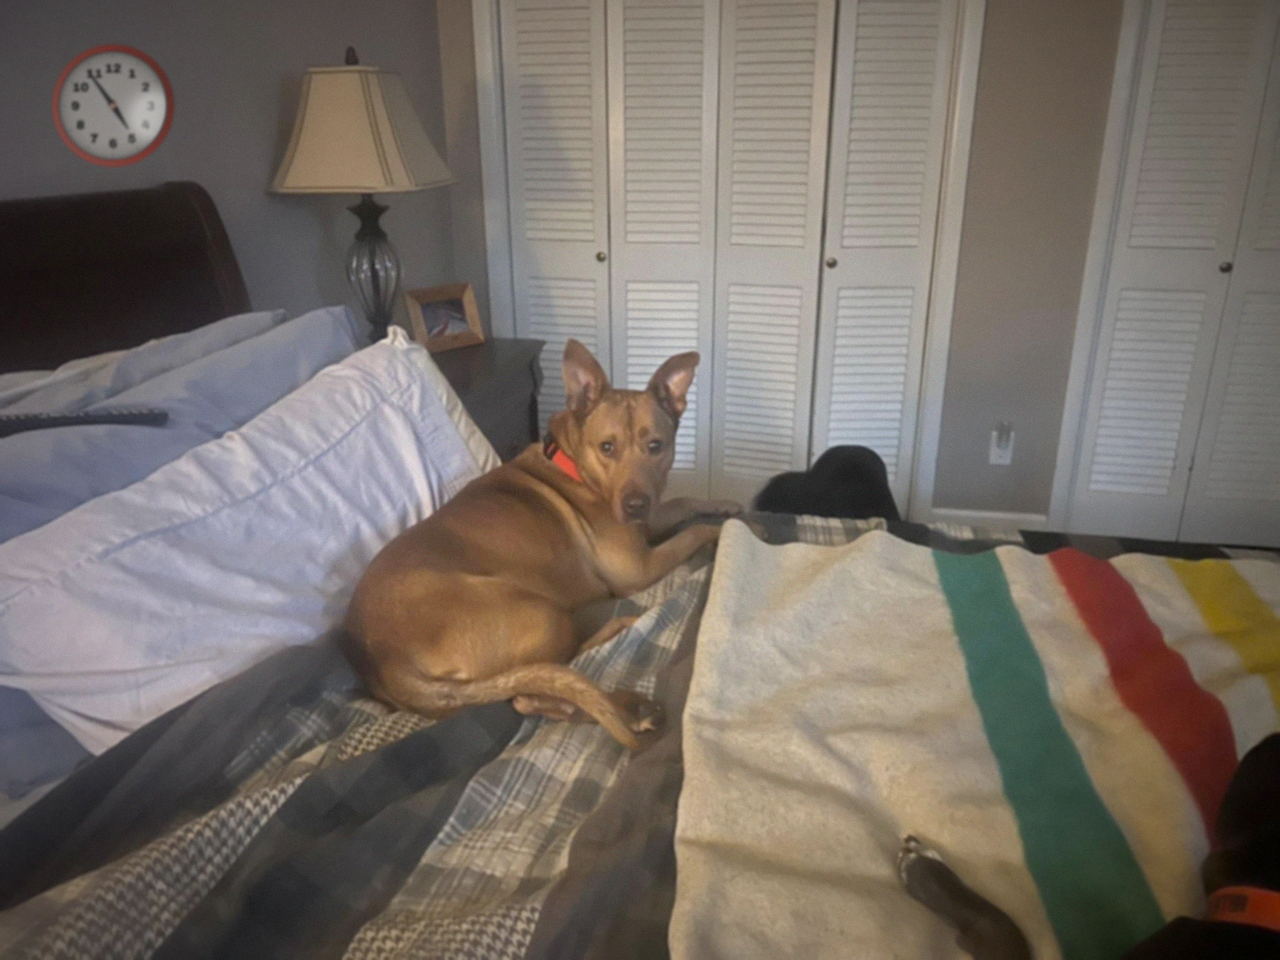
4.54
